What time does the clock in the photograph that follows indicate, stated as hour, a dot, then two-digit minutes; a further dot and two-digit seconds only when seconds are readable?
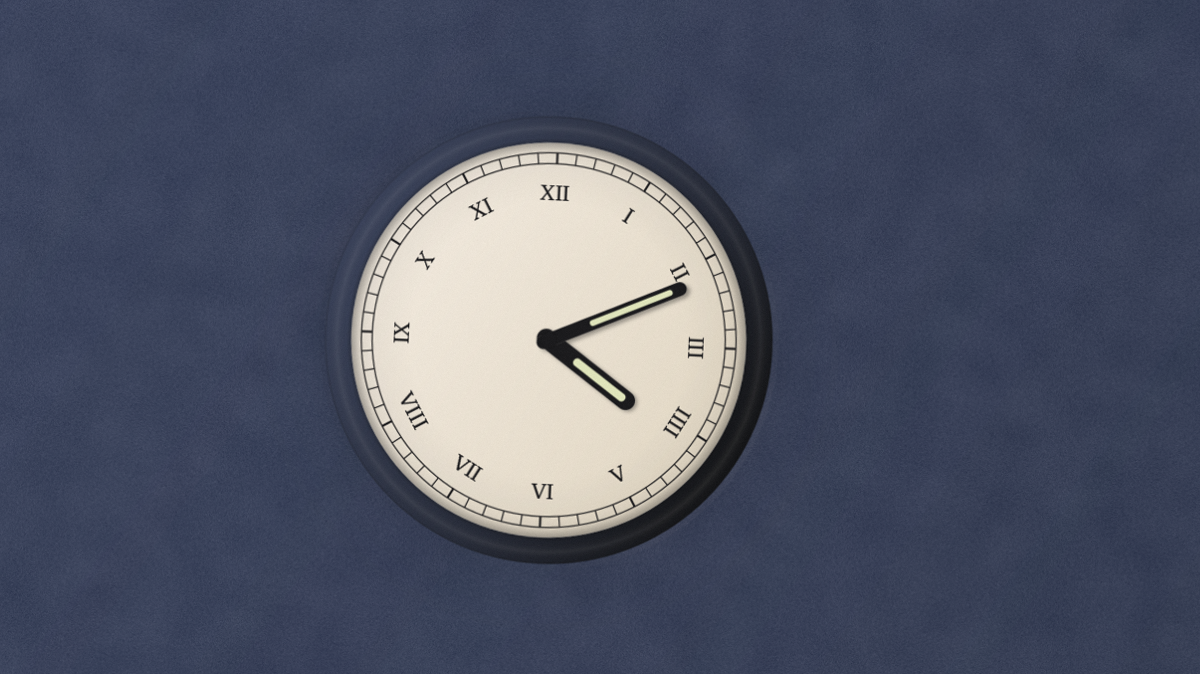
4.11
